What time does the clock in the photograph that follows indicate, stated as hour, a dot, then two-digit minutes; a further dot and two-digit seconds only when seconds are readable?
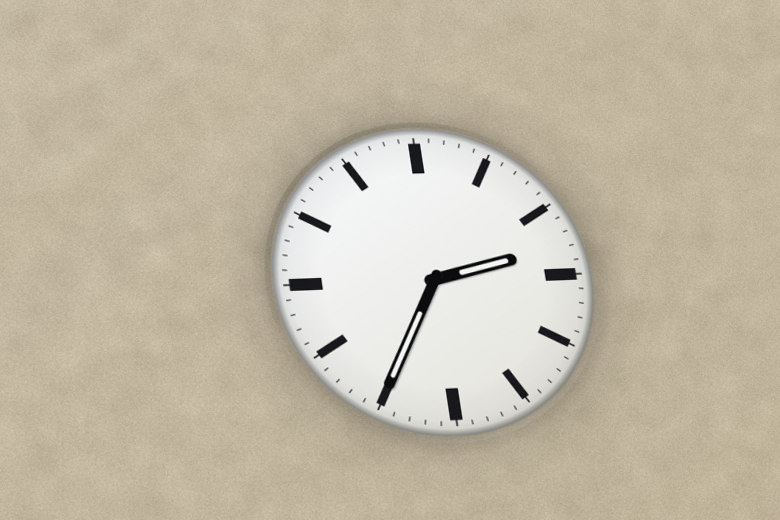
2.35
